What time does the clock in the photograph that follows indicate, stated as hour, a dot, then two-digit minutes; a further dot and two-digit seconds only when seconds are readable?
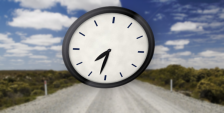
7.32
